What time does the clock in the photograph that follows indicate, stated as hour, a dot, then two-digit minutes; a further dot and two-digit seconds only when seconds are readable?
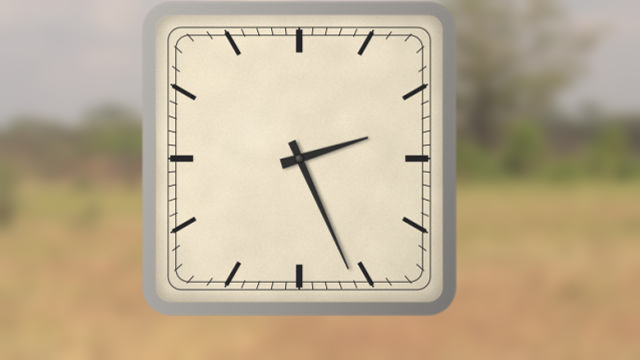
2.26
